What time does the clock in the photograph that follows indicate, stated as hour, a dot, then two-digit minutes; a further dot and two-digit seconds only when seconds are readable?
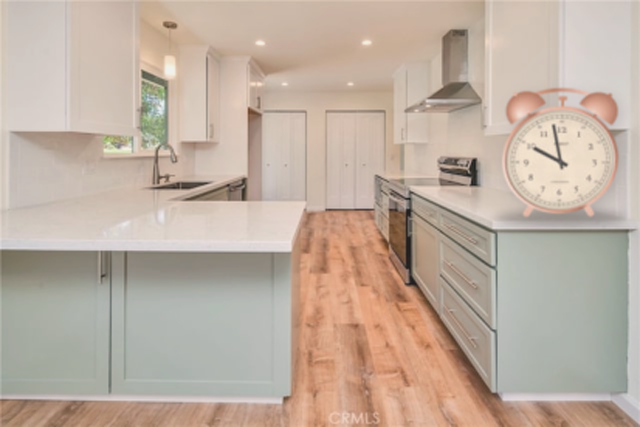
9.58
